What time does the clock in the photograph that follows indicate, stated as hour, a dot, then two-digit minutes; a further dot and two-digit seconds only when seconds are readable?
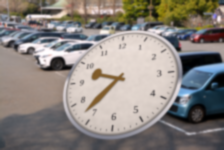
9.37
